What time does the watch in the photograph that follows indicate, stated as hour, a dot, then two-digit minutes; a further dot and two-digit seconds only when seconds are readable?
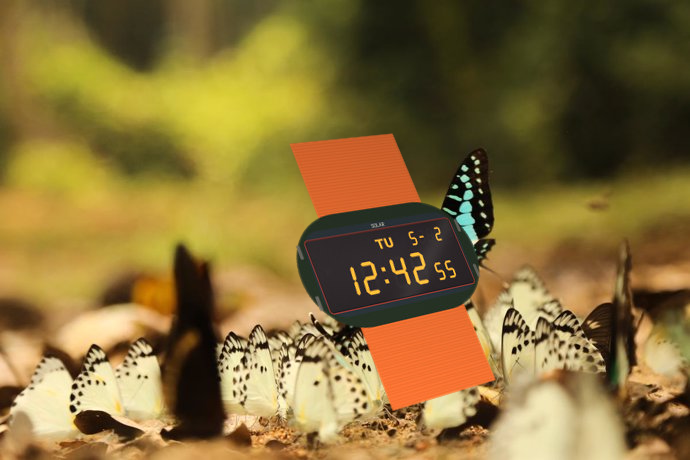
12.42.55
